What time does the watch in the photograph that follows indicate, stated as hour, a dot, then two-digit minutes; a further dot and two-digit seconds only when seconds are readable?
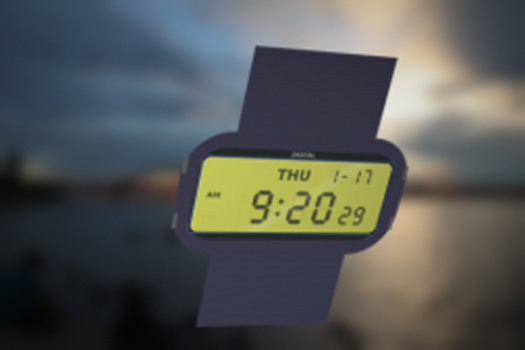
9.20.29
